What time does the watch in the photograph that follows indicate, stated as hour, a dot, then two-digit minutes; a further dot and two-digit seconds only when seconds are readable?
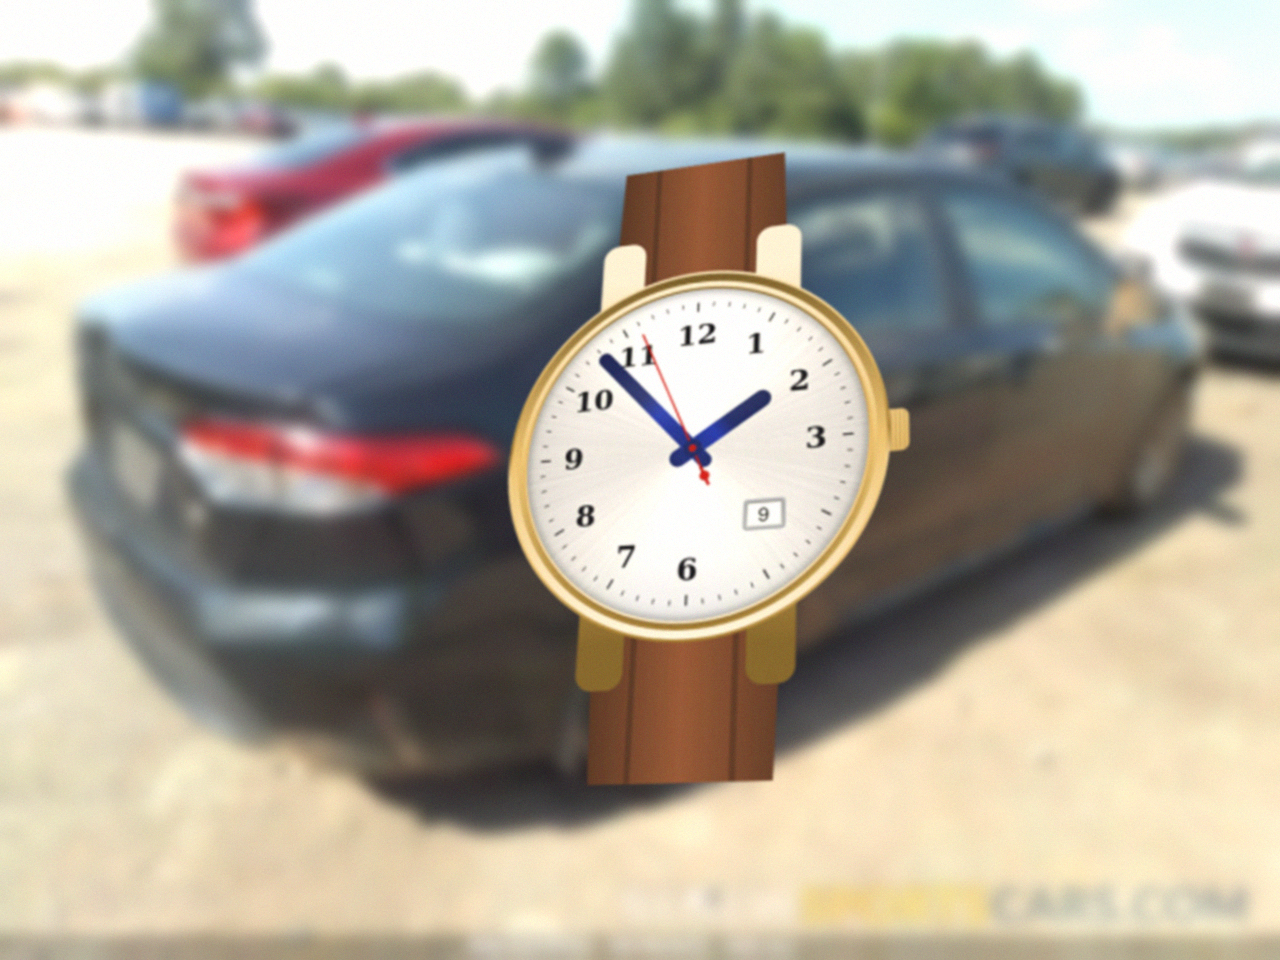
1.52.56
